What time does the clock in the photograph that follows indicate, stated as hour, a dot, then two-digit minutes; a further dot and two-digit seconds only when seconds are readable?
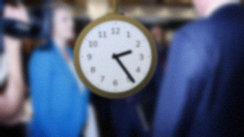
2.24
